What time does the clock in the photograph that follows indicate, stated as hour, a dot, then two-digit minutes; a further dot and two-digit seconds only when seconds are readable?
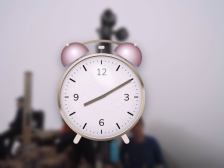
8.10
